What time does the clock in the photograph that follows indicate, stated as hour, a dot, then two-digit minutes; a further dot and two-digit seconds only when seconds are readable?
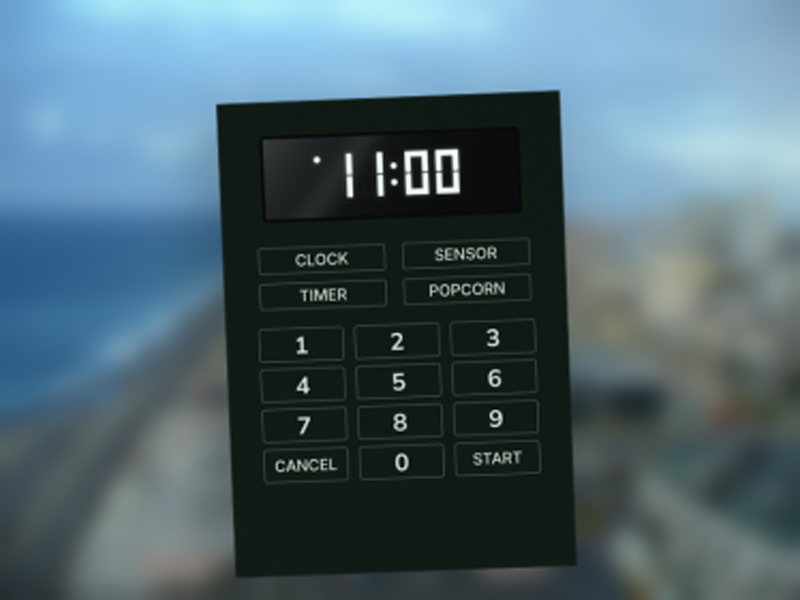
11.00
